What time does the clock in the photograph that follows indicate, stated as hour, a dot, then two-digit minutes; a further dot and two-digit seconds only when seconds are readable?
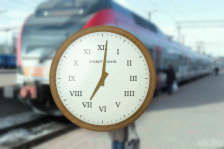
7.01
